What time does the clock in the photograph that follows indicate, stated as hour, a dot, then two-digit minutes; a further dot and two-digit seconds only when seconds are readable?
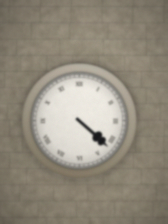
4.22
